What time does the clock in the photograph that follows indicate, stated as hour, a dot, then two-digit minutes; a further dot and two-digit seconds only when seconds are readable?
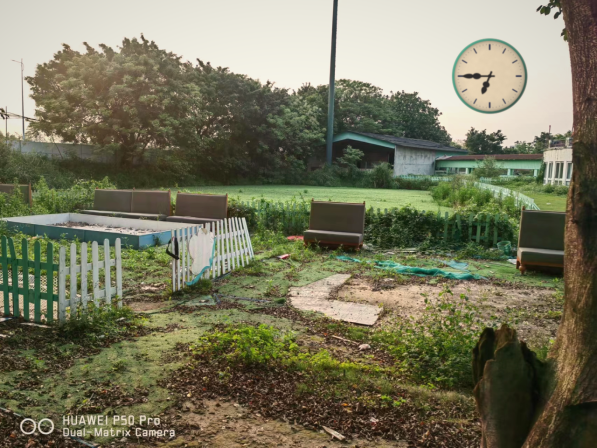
6.45
